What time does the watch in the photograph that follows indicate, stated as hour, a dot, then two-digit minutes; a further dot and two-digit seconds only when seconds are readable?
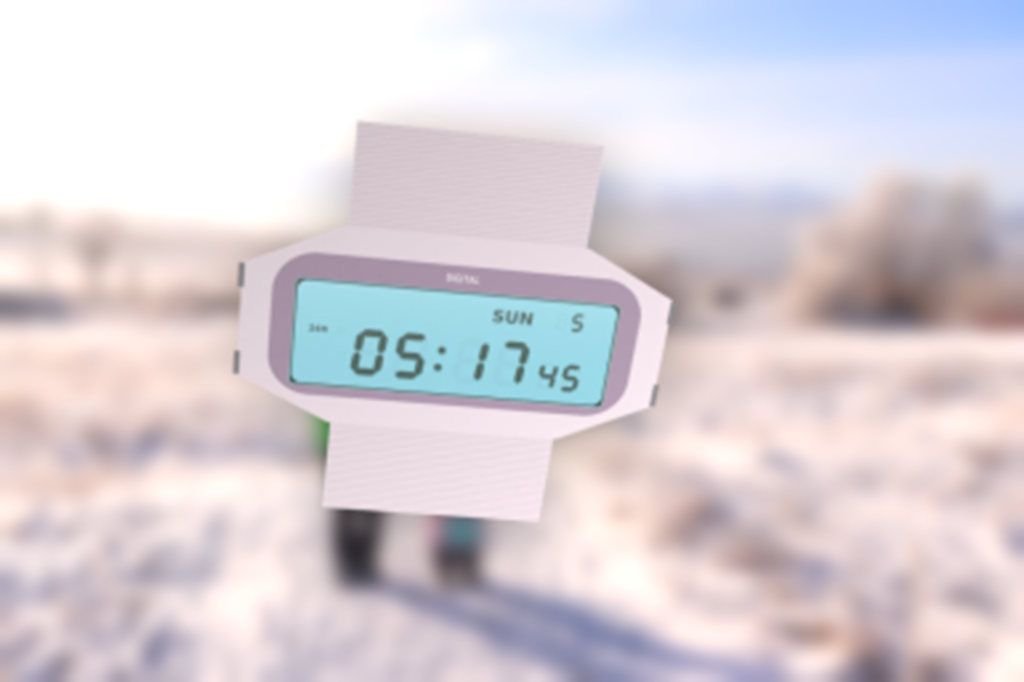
5.17.45
